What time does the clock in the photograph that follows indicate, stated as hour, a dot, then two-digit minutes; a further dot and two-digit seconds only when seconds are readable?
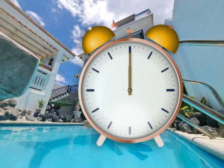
12.00
